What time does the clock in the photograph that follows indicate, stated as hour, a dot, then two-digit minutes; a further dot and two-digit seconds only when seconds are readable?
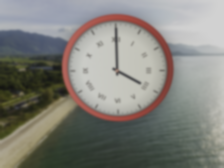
4.00
